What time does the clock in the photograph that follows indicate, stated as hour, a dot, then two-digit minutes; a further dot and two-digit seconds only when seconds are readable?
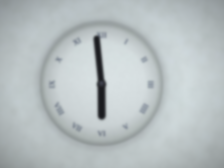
5.59
